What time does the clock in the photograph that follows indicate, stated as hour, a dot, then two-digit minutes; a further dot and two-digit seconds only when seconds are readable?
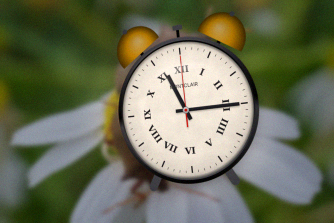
11.15.00
